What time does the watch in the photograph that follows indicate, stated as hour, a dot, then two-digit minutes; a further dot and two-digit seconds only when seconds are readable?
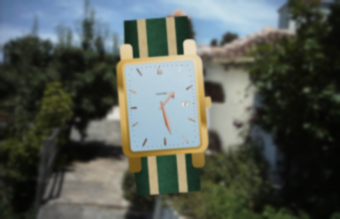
1.28
